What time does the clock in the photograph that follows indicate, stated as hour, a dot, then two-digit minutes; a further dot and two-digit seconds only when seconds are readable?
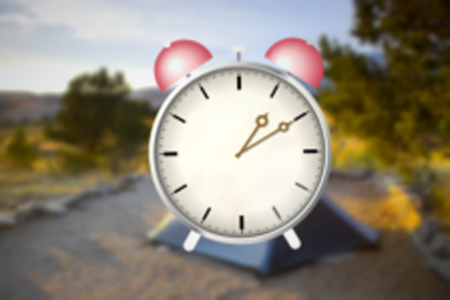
1.10
